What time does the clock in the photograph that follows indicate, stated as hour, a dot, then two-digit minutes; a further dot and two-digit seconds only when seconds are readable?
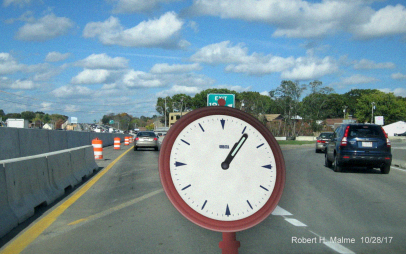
1.06
